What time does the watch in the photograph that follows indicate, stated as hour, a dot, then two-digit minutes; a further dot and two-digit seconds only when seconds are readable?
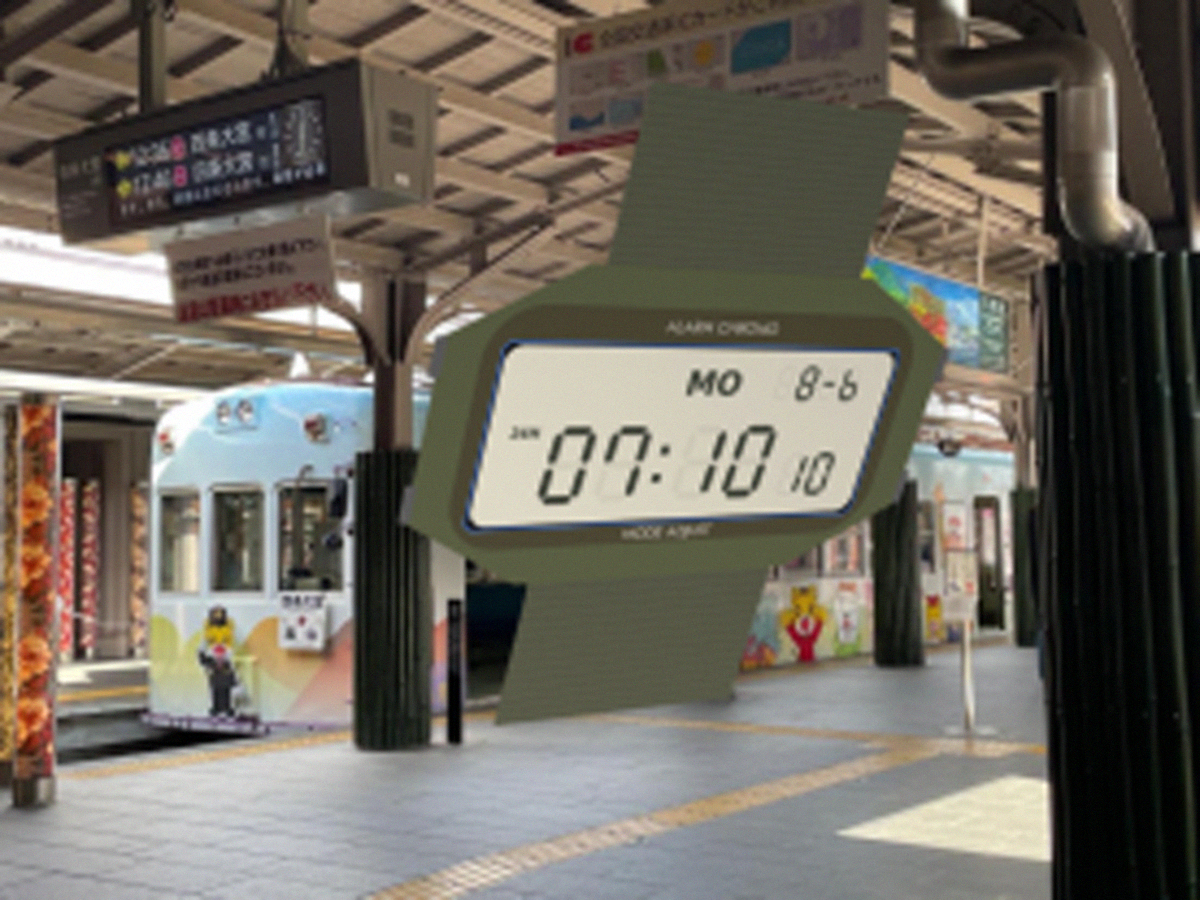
7.10.10
